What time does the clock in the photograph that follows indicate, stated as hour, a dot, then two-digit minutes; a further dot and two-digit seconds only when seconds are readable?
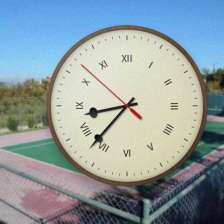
8.36.52
